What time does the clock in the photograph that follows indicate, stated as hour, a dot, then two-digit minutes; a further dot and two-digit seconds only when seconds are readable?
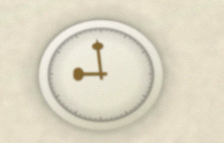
8.59
